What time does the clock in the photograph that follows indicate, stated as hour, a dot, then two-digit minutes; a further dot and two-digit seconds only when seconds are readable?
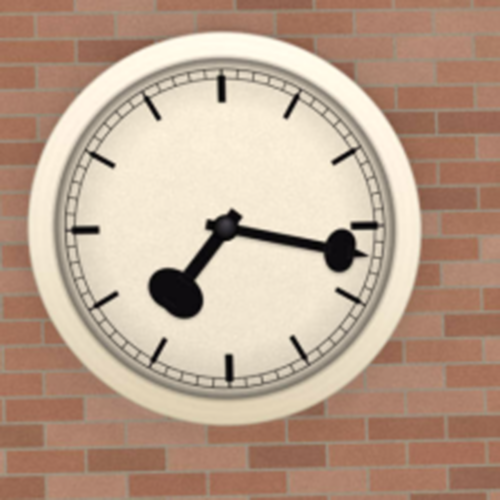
7.17
